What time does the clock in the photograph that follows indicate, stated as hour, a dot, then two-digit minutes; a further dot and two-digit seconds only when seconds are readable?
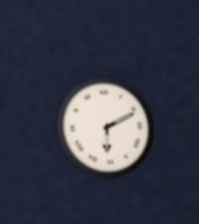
6.11
